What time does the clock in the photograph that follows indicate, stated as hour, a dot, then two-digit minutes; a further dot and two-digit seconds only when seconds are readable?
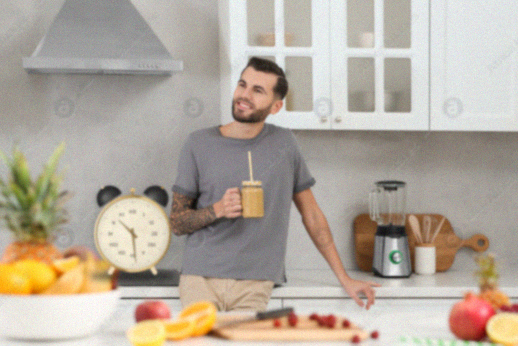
10.29
